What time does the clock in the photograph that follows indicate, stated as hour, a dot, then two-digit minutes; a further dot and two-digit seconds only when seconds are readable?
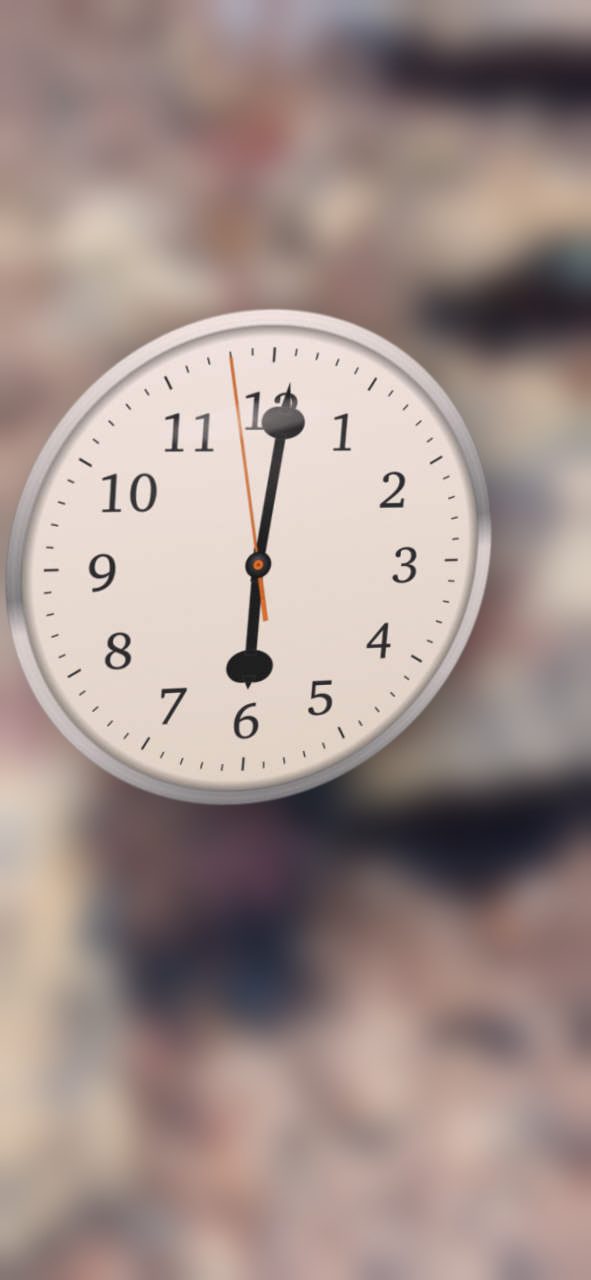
6.00.58
